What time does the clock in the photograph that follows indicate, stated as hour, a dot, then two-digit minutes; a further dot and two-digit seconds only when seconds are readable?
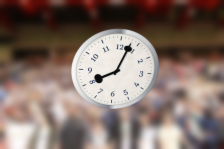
8.03
